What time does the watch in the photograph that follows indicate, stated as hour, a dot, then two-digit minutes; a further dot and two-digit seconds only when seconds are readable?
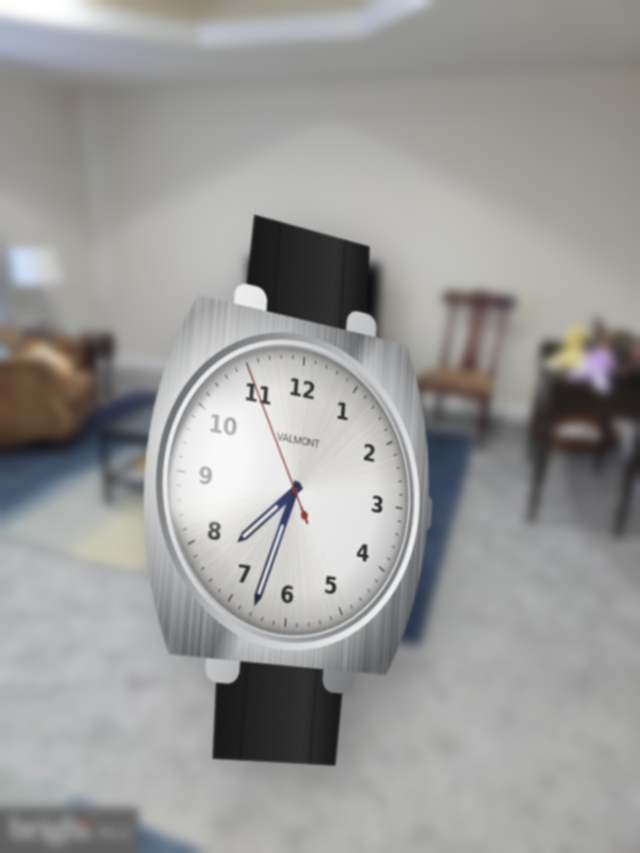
7.32.55
